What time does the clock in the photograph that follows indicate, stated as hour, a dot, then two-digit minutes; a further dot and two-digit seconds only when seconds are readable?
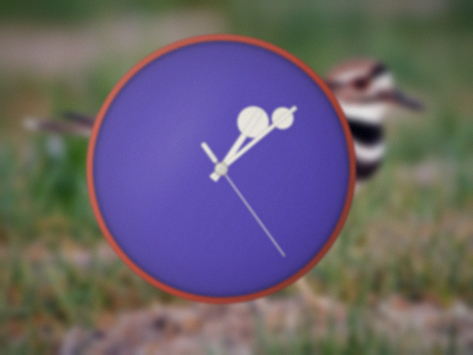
1.08.24
